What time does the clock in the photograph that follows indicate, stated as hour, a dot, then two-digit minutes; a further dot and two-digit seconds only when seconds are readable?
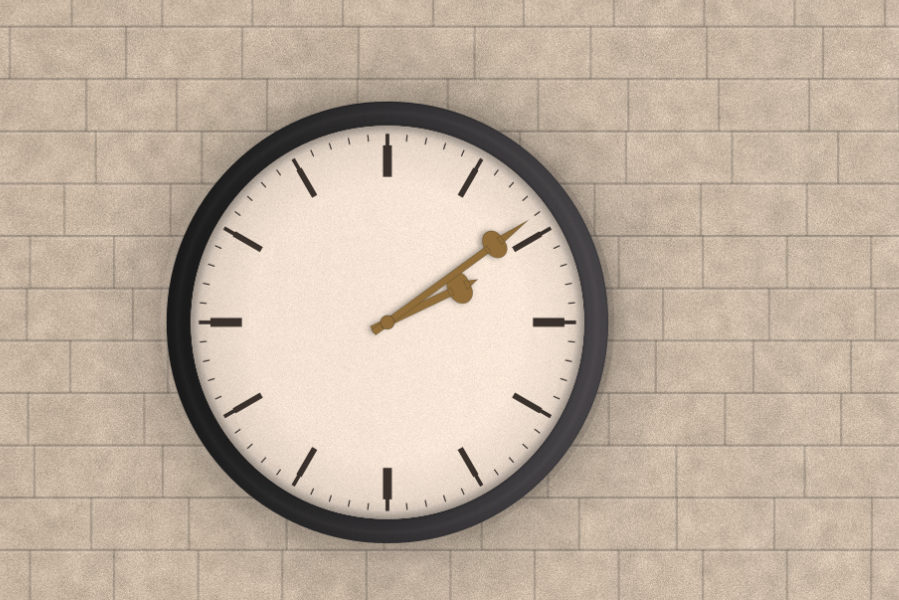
2.09
